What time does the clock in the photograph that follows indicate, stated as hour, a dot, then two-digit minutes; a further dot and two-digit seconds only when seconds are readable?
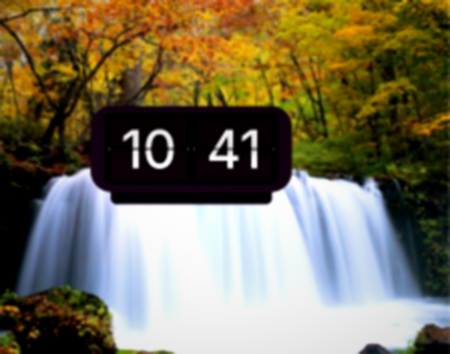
10.41
